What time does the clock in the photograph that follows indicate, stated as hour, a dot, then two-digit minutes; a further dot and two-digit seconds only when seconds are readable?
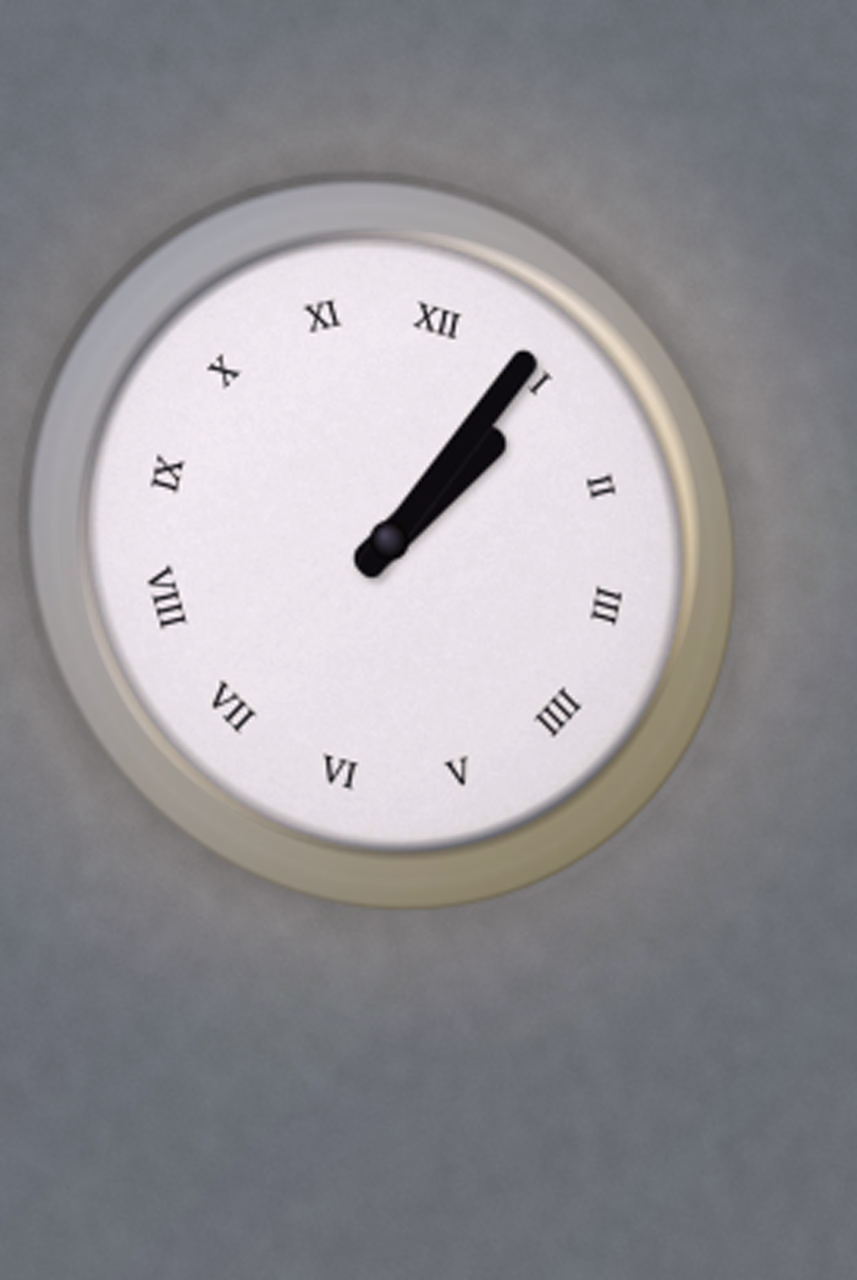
1.04
